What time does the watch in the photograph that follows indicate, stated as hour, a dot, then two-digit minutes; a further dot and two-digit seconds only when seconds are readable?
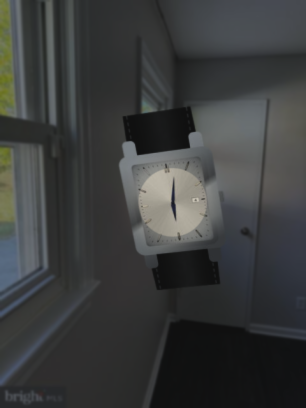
6.02
